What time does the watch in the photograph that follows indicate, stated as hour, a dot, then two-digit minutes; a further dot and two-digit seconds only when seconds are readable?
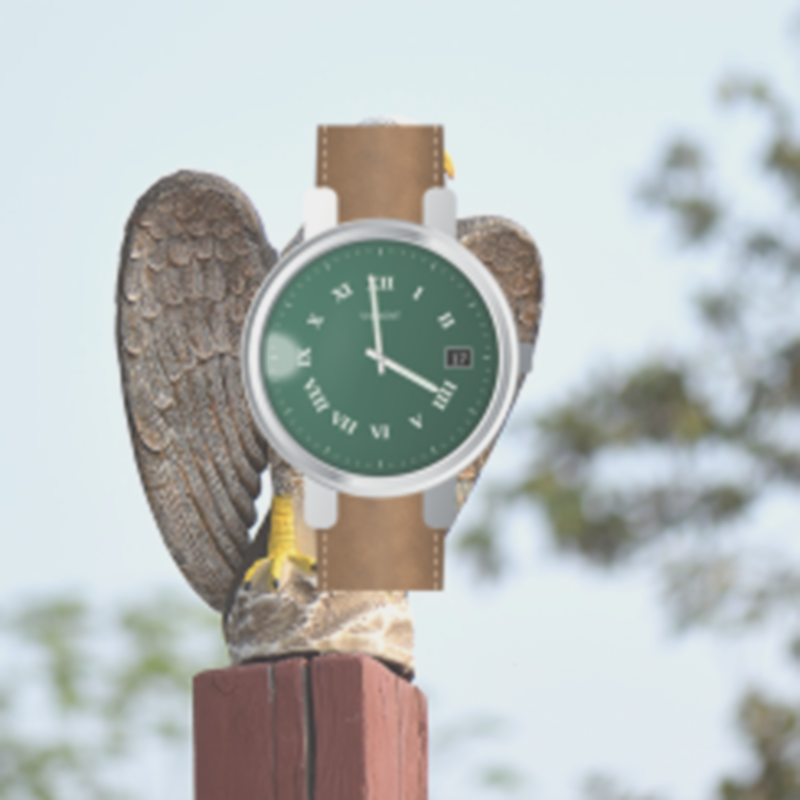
3.59
